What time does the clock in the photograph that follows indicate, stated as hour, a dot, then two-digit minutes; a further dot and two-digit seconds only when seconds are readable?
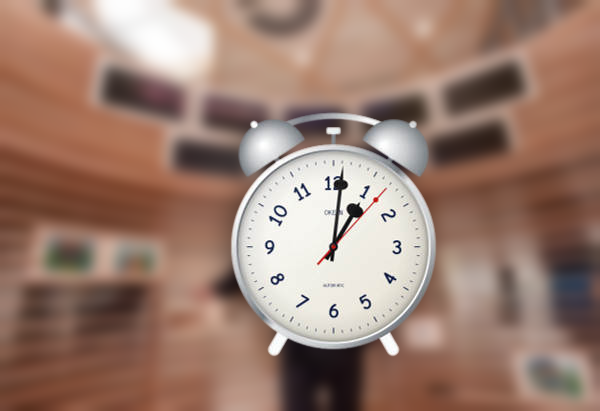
1.01.07
